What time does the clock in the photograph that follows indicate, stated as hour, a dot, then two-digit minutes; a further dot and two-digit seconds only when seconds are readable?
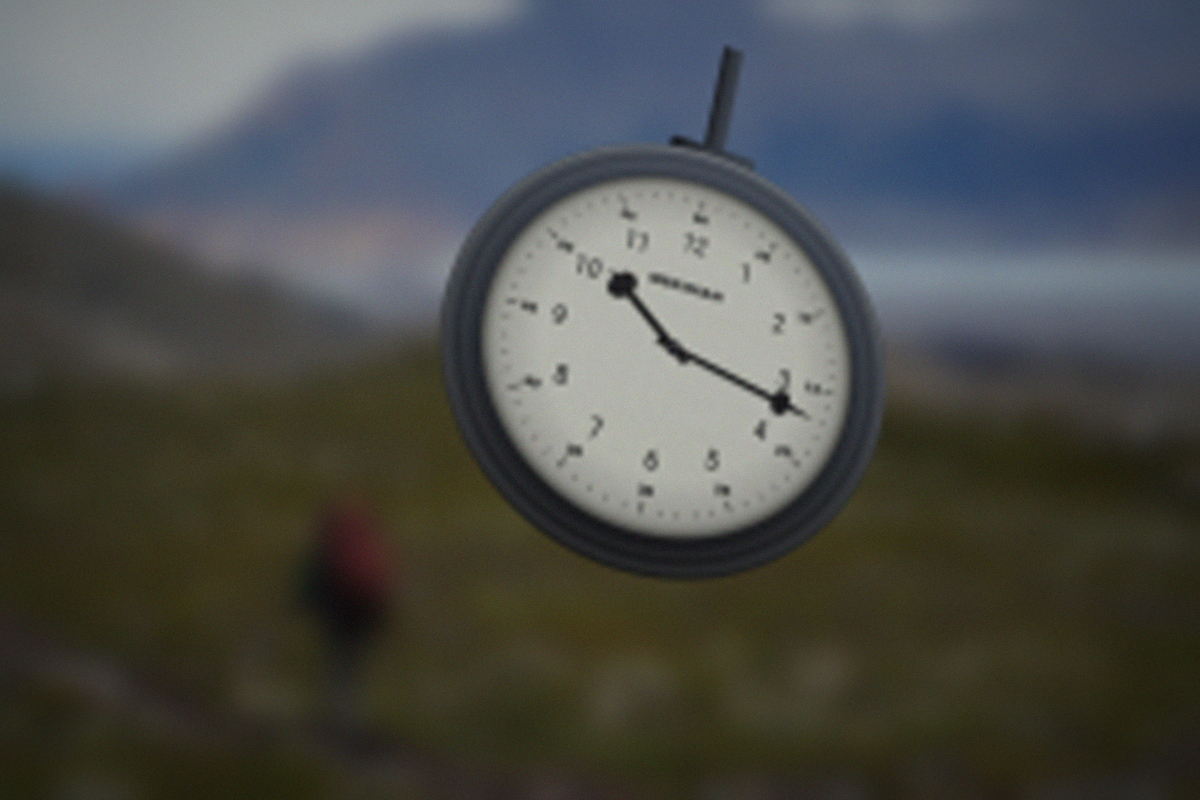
10.17
